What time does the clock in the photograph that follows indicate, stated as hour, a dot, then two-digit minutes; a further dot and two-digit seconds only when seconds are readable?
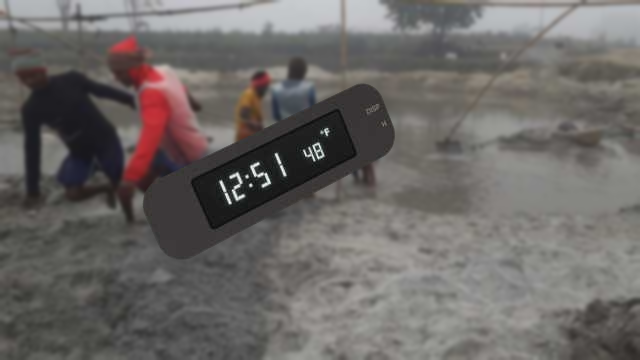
12.51
